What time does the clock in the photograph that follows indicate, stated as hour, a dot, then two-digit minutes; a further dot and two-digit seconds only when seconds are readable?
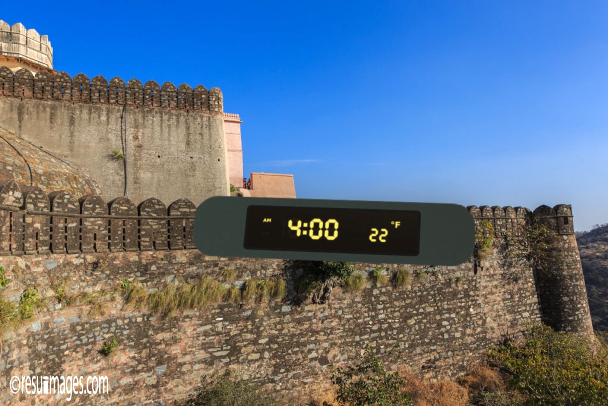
4.00
